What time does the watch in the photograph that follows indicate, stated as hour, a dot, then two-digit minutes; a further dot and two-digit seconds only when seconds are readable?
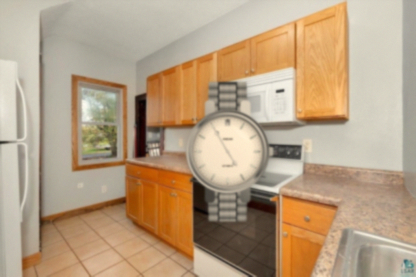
4.55
